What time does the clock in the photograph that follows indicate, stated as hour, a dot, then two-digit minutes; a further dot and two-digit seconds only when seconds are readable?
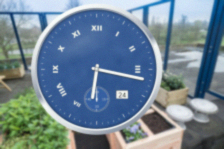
6.17
